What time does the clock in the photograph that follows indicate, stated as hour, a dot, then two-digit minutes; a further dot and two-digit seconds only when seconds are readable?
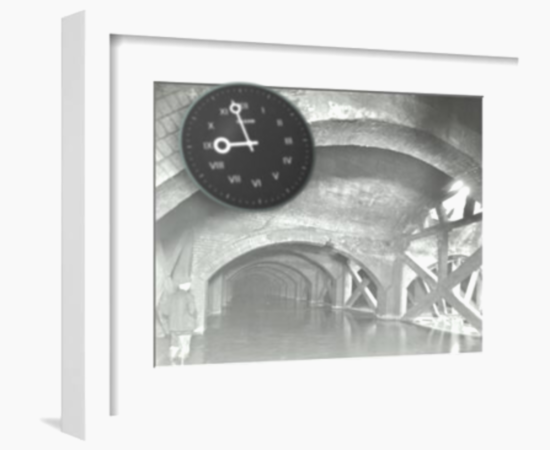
8.58
